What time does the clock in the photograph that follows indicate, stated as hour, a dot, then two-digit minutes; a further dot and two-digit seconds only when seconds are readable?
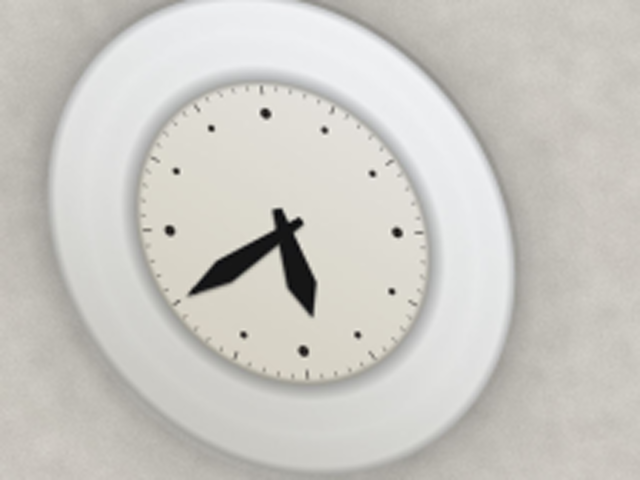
5.40
